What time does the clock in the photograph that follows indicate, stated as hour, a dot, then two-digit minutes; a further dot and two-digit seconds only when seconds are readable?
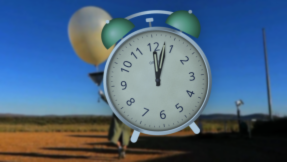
12.03
